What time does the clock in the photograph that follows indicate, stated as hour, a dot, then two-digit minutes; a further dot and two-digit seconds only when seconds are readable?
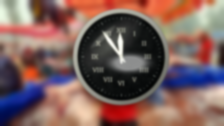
11.54
